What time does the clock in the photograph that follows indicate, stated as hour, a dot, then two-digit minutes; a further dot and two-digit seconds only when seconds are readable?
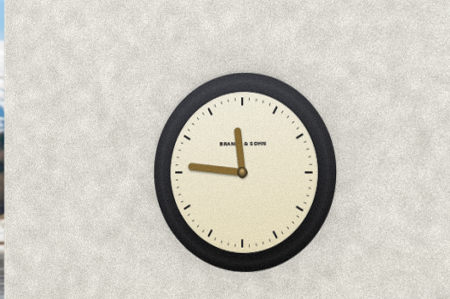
11.46
